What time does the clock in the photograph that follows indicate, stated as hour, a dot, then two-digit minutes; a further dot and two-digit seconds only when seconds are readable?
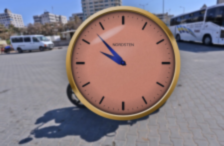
9.53
